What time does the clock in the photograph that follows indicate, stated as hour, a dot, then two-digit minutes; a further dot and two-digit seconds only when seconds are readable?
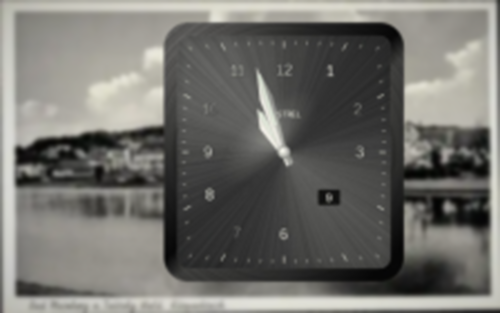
10.57
